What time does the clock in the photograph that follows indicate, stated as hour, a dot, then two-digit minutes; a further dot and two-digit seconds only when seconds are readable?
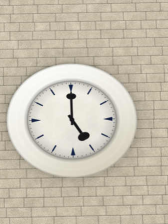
5.00
